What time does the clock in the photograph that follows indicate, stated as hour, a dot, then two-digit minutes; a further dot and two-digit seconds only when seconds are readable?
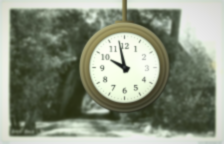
9.58
